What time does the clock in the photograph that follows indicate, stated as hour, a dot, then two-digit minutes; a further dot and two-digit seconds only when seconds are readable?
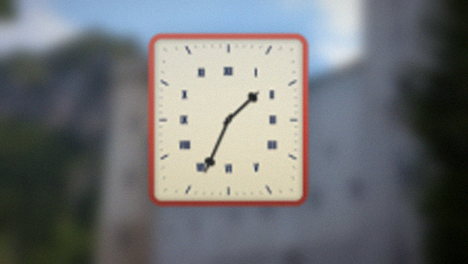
1.34
